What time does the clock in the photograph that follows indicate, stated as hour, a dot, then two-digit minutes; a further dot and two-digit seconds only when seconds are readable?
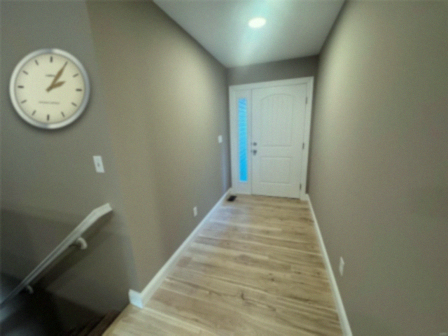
2.05
